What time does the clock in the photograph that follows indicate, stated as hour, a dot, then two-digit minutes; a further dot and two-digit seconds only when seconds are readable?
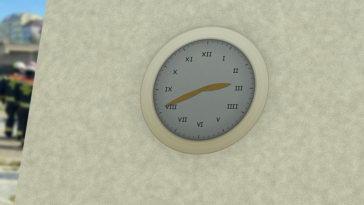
2.41
